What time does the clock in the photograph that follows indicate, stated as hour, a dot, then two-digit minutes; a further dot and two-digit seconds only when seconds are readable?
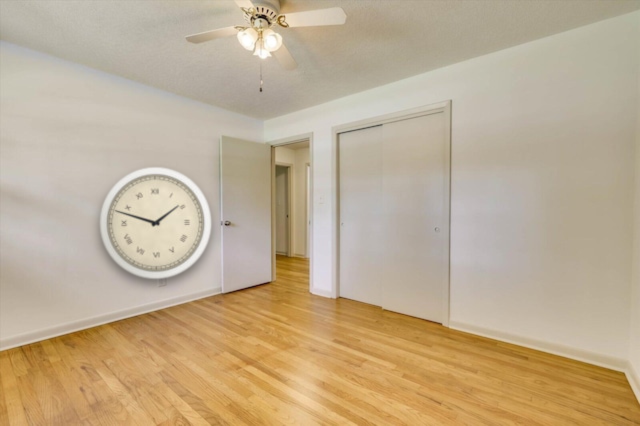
1.48
